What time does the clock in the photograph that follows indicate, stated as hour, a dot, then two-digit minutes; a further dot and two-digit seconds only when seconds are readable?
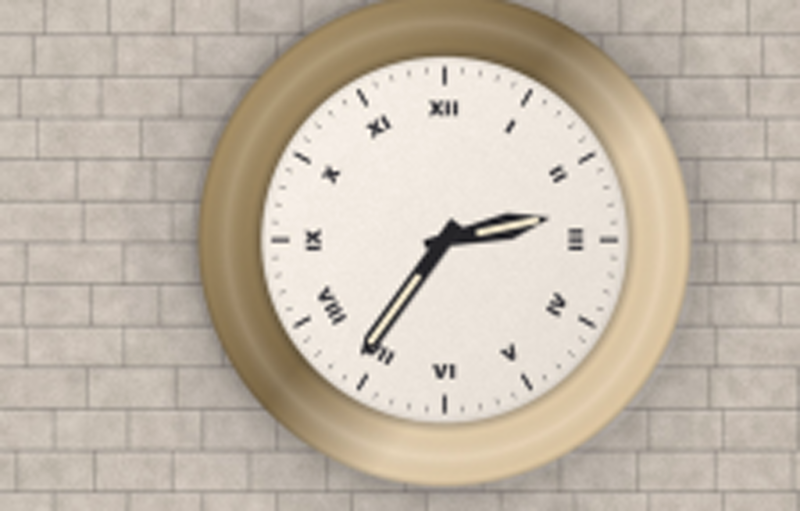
2.36
